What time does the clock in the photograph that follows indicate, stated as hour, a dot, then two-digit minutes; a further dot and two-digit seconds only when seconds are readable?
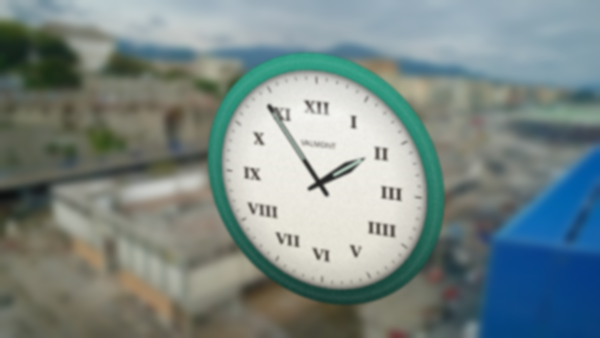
1.54
